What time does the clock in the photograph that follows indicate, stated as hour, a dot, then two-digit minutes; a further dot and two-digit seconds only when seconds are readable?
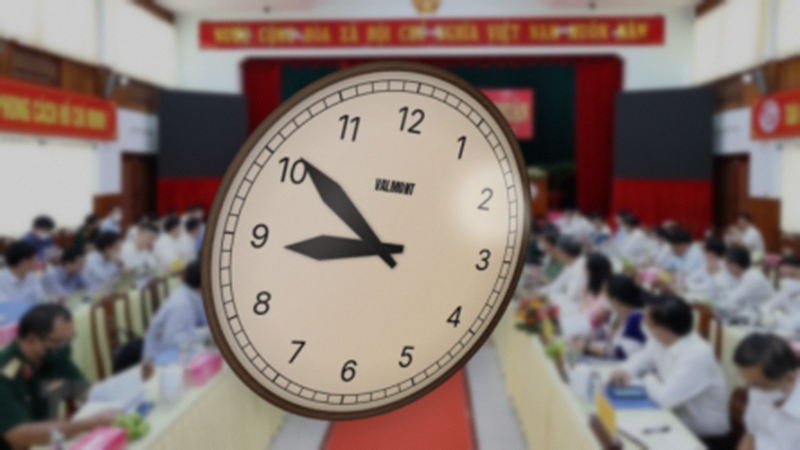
8.51
